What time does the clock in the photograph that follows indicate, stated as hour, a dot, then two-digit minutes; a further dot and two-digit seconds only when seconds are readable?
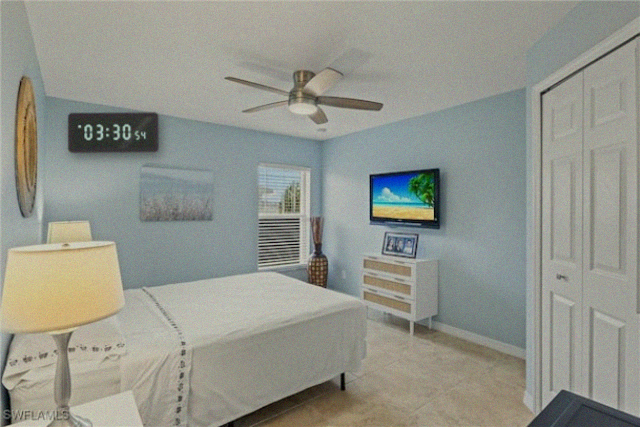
3.30.54
